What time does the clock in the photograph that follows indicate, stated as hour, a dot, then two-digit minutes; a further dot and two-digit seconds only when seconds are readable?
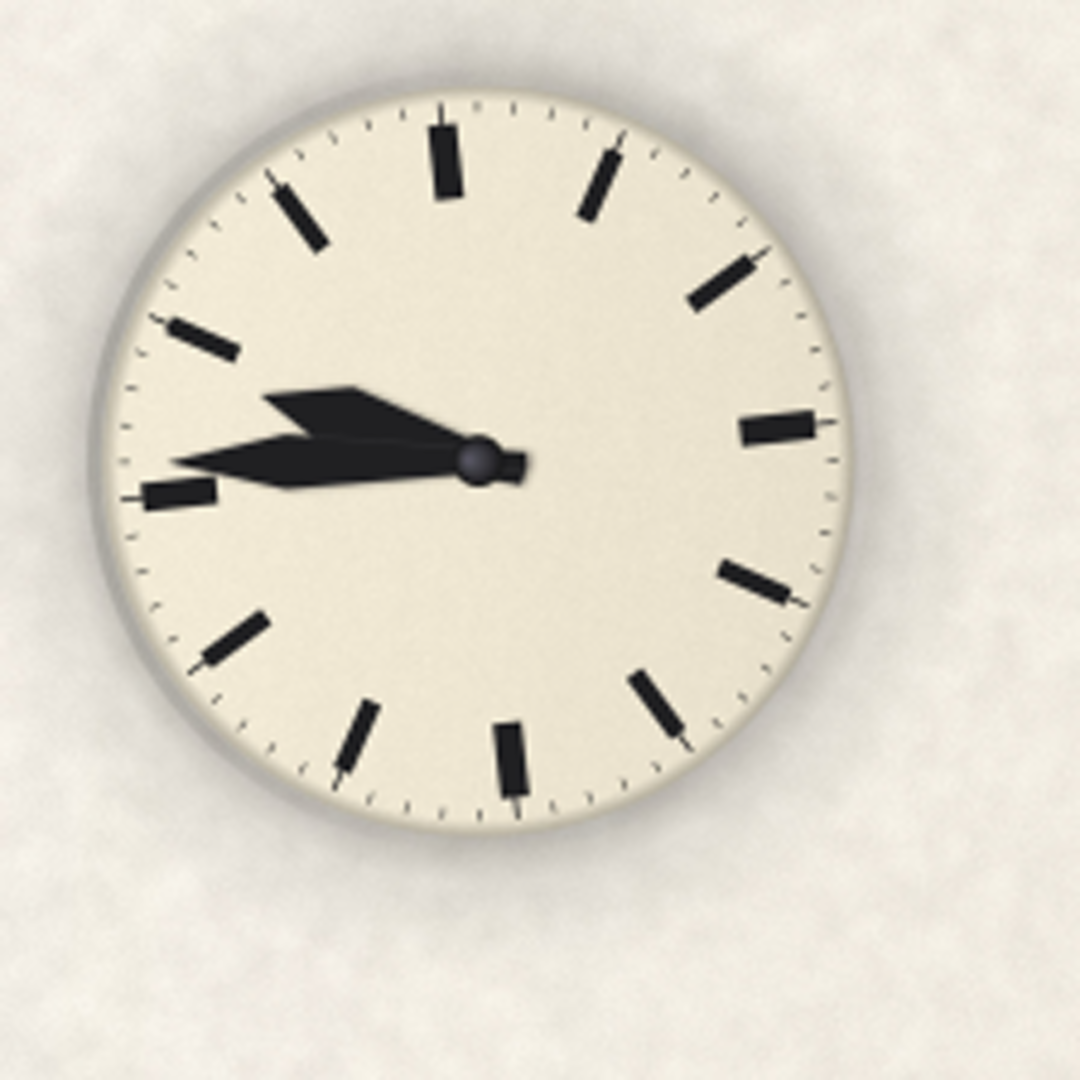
9.46
